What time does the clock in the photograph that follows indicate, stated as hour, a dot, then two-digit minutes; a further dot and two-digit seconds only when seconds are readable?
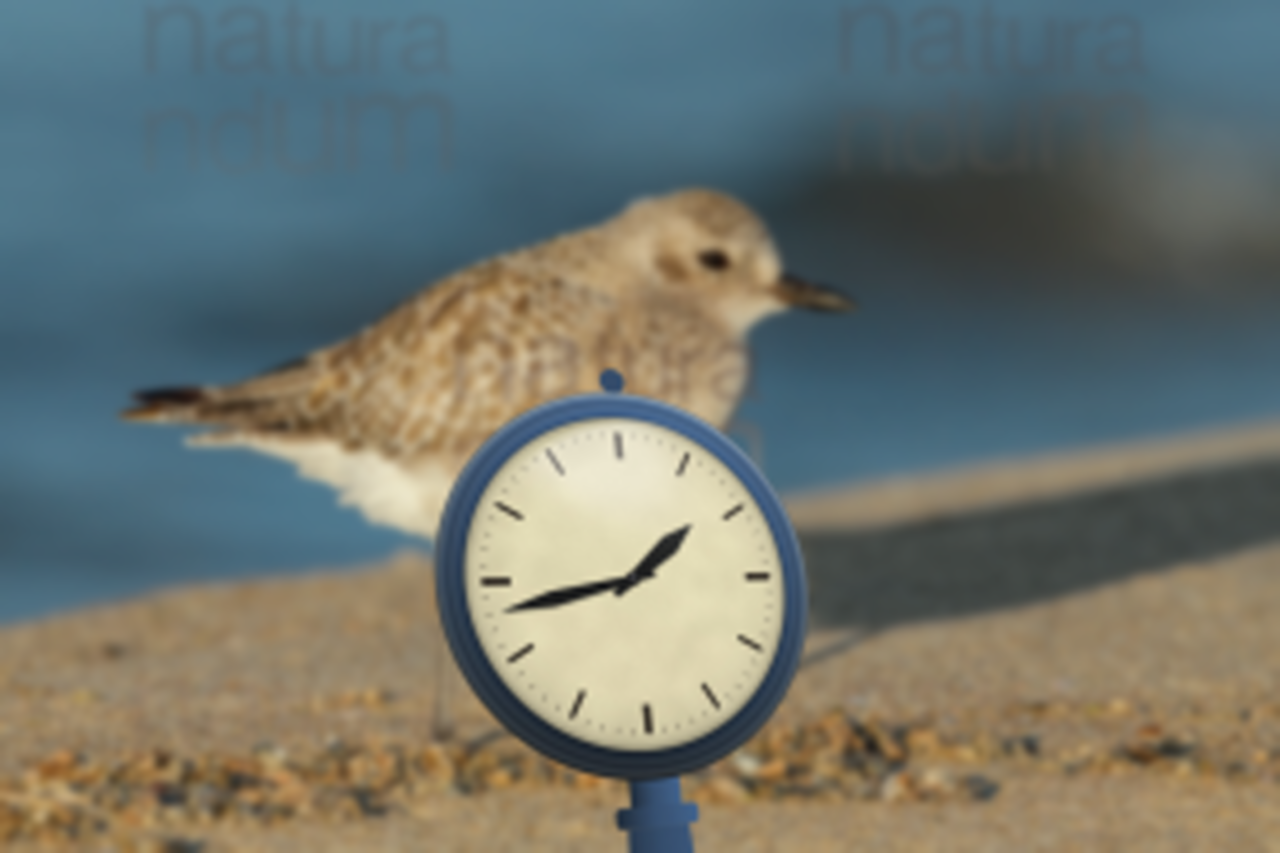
1.43
